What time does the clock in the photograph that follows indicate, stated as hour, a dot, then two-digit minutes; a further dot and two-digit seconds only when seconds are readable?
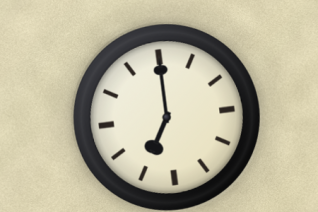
7.00
